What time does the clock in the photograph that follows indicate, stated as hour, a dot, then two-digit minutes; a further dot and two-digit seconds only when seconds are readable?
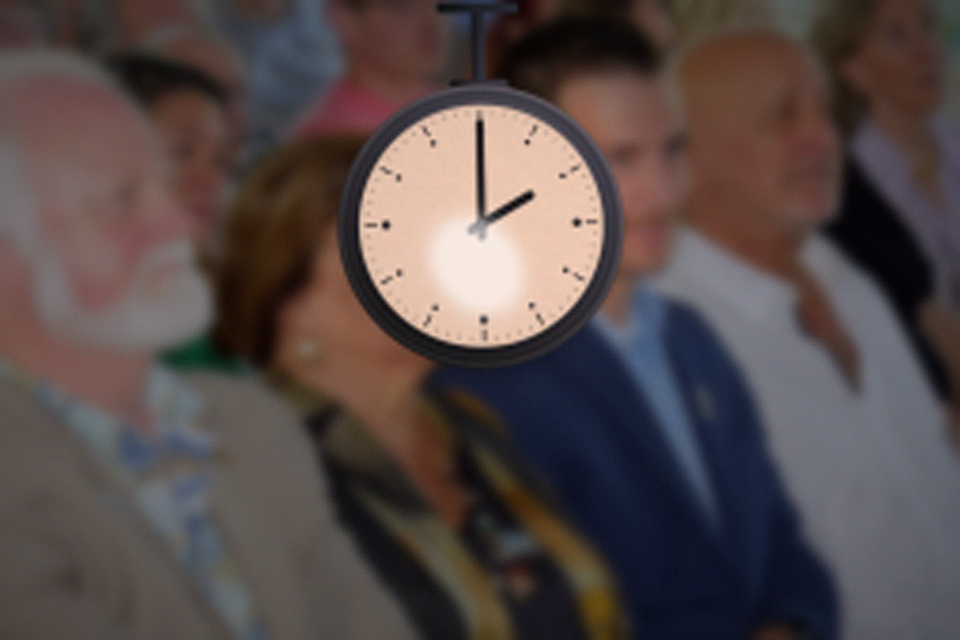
2.00
